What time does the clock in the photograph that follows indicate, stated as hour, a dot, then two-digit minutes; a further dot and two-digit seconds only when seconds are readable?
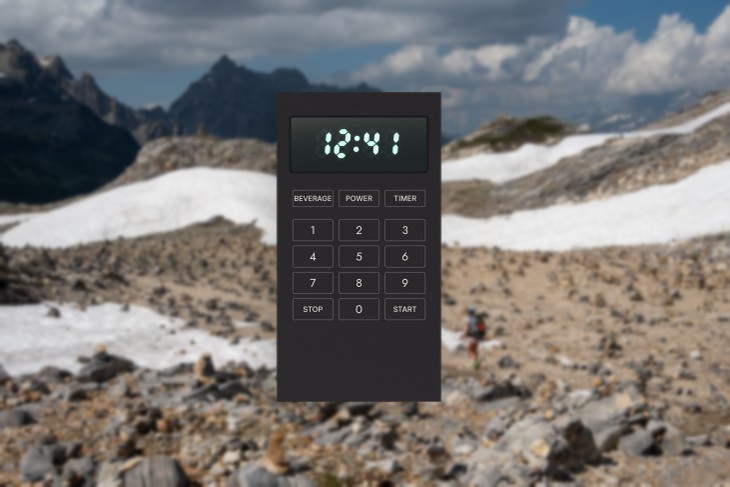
12.41
